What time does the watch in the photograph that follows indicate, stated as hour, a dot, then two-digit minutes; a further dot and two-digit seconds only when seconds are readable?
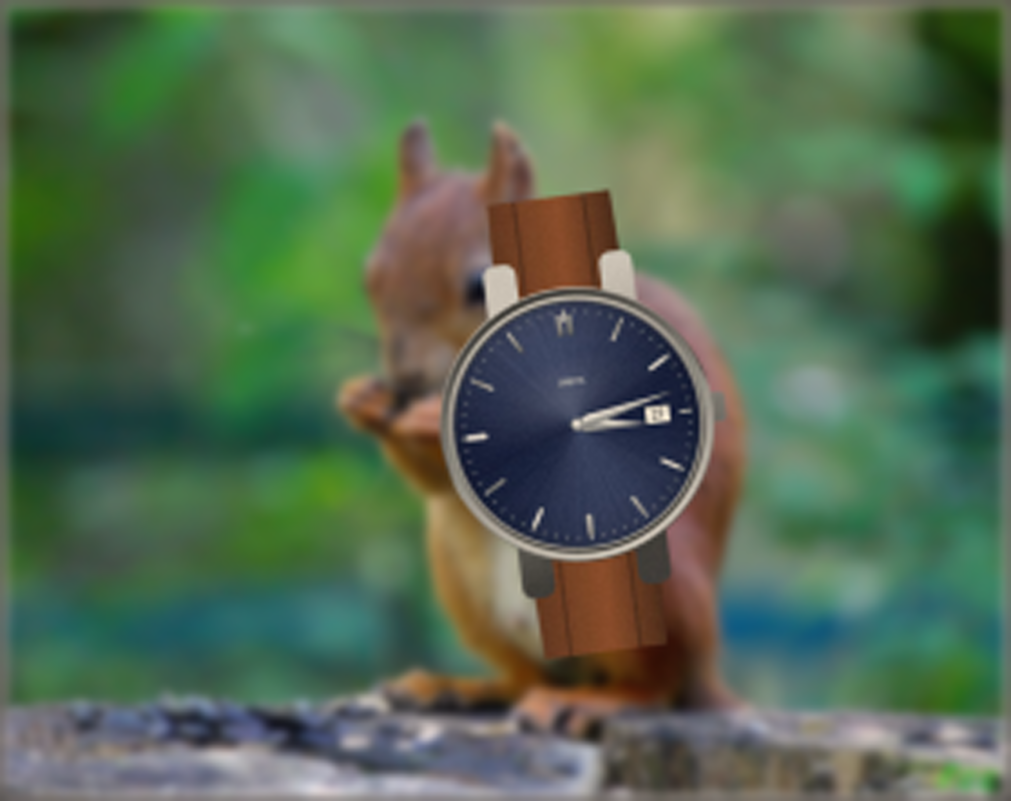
3.13
